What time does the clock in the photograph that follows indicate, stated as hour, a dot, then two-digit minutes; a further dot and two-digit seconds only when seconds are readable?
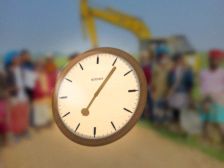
7.06
